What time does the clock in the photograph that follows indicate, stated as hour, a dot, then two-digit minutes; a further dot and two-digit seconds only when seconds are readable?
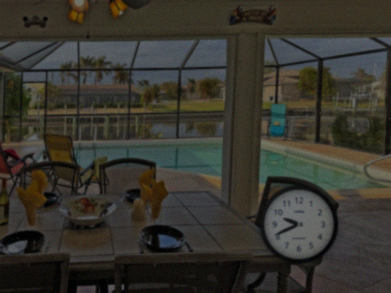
9.41
